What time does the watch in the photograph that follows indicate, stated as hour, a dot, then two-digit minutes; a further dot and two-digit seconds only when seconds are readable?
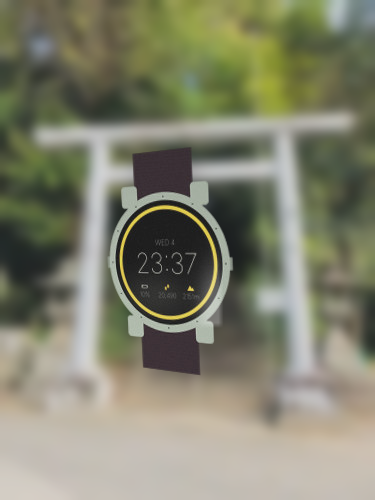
23.37
